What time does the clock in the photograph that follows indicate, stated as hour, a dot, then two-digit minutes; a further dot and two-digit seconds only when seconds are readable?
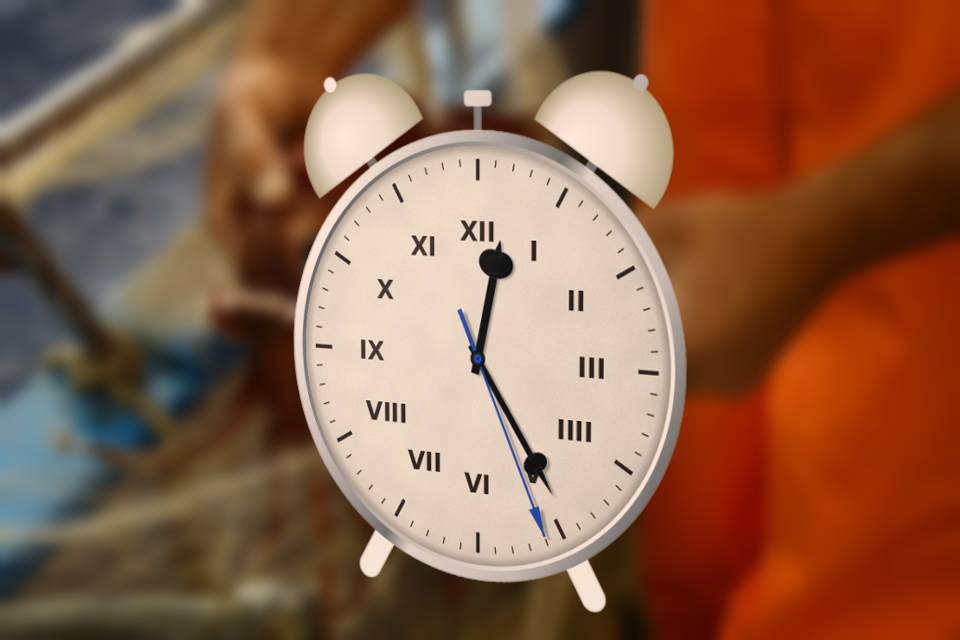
12.24.26
